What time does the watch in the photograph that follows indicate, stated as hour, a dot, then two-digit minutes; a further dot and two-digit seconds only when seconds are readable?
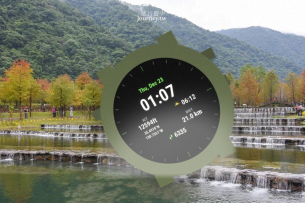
1.07
